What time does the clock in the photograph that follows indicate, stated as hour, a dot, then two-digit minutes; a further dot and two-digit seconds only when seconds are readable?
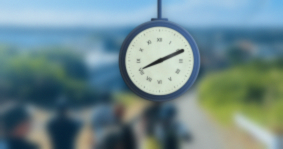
8.11
